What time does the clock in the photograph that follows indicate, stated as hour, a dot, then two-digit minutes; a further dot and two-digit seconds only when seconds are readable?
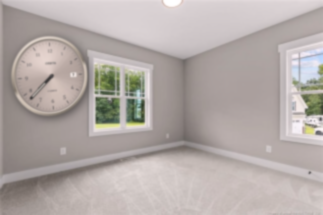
7.38
